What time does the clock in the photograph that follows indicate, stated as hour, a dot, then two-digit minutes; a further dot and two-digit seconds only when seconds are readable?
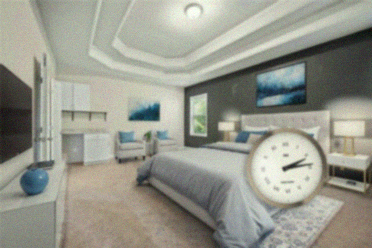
2.14
